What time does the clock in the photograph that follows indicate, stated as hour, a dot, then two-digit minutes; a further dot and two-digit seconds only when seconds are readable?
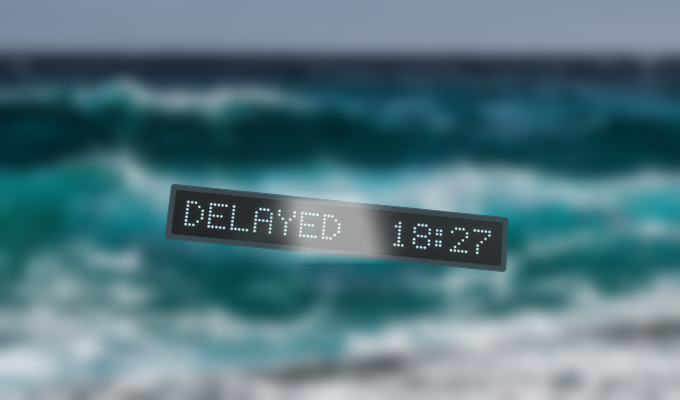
18.27
